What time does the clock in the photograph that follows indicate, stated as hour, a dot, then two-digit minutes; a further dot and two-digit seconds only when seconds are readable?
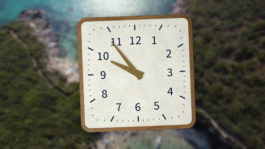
9.54
